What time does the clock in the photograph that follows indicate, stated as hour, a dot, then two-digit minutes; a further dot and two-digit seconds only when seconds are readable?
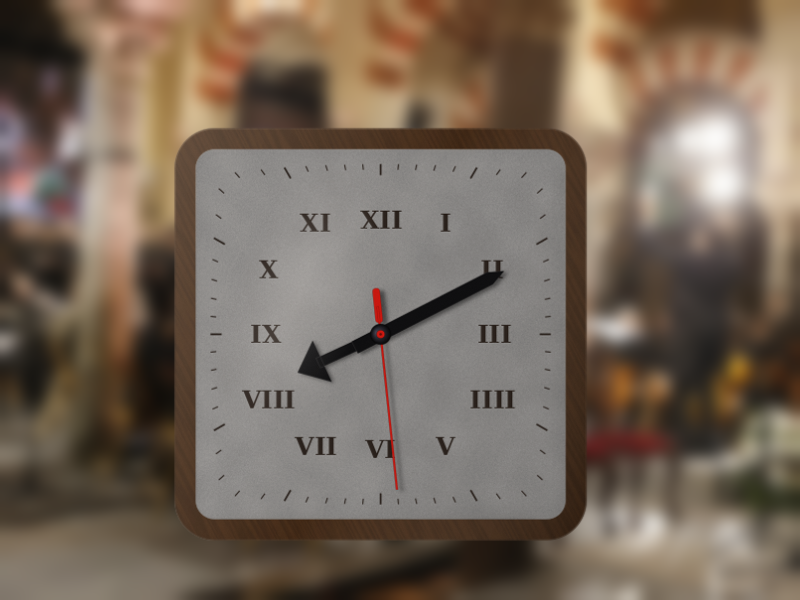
8.10.29
